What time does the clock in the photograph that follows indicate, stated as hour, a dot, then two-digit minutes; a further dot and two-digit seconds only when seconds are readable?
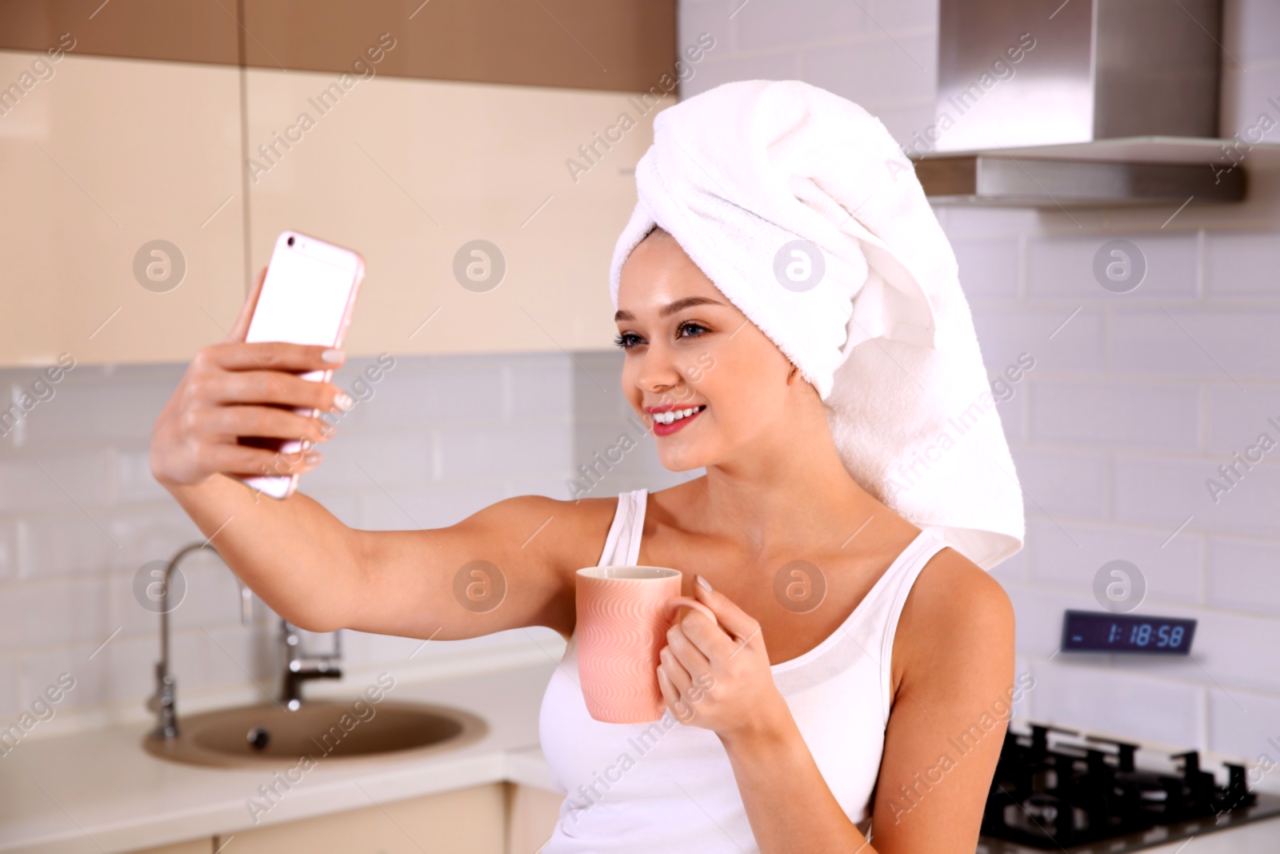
1.18.58
